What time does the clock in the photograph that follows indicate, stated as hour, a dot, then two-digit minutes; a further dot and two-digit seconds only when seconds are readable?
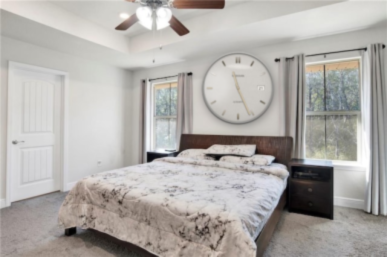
11.26
